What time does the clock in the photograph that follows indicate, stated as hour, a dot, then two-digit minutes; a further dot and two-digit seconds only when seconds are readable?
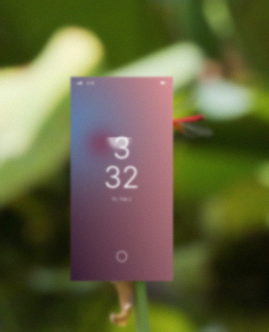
3.32
